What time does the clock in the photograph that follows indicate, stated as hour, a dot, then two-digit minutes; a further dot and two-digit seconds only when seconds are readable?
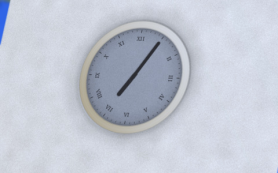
7.05
